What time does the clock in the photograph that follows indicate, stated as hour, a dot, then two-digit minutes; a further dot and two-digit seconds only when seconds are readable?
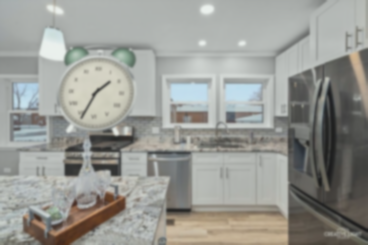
1.34
